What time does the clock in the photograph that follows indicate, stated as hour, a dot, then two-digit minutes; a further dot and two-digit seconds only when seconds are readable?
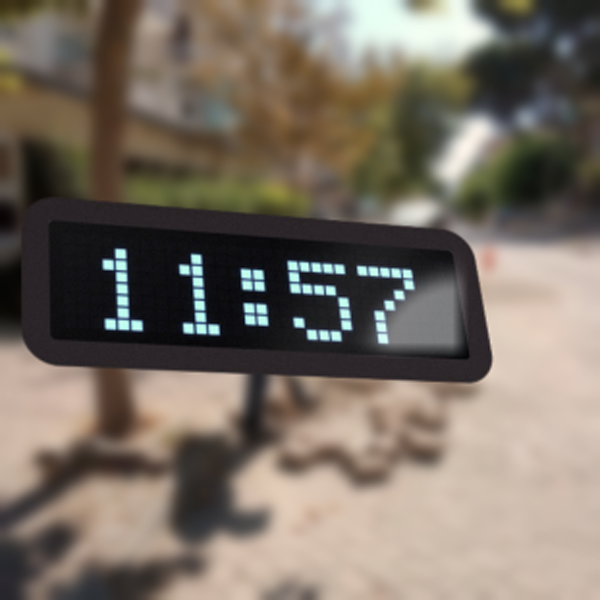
11.57
